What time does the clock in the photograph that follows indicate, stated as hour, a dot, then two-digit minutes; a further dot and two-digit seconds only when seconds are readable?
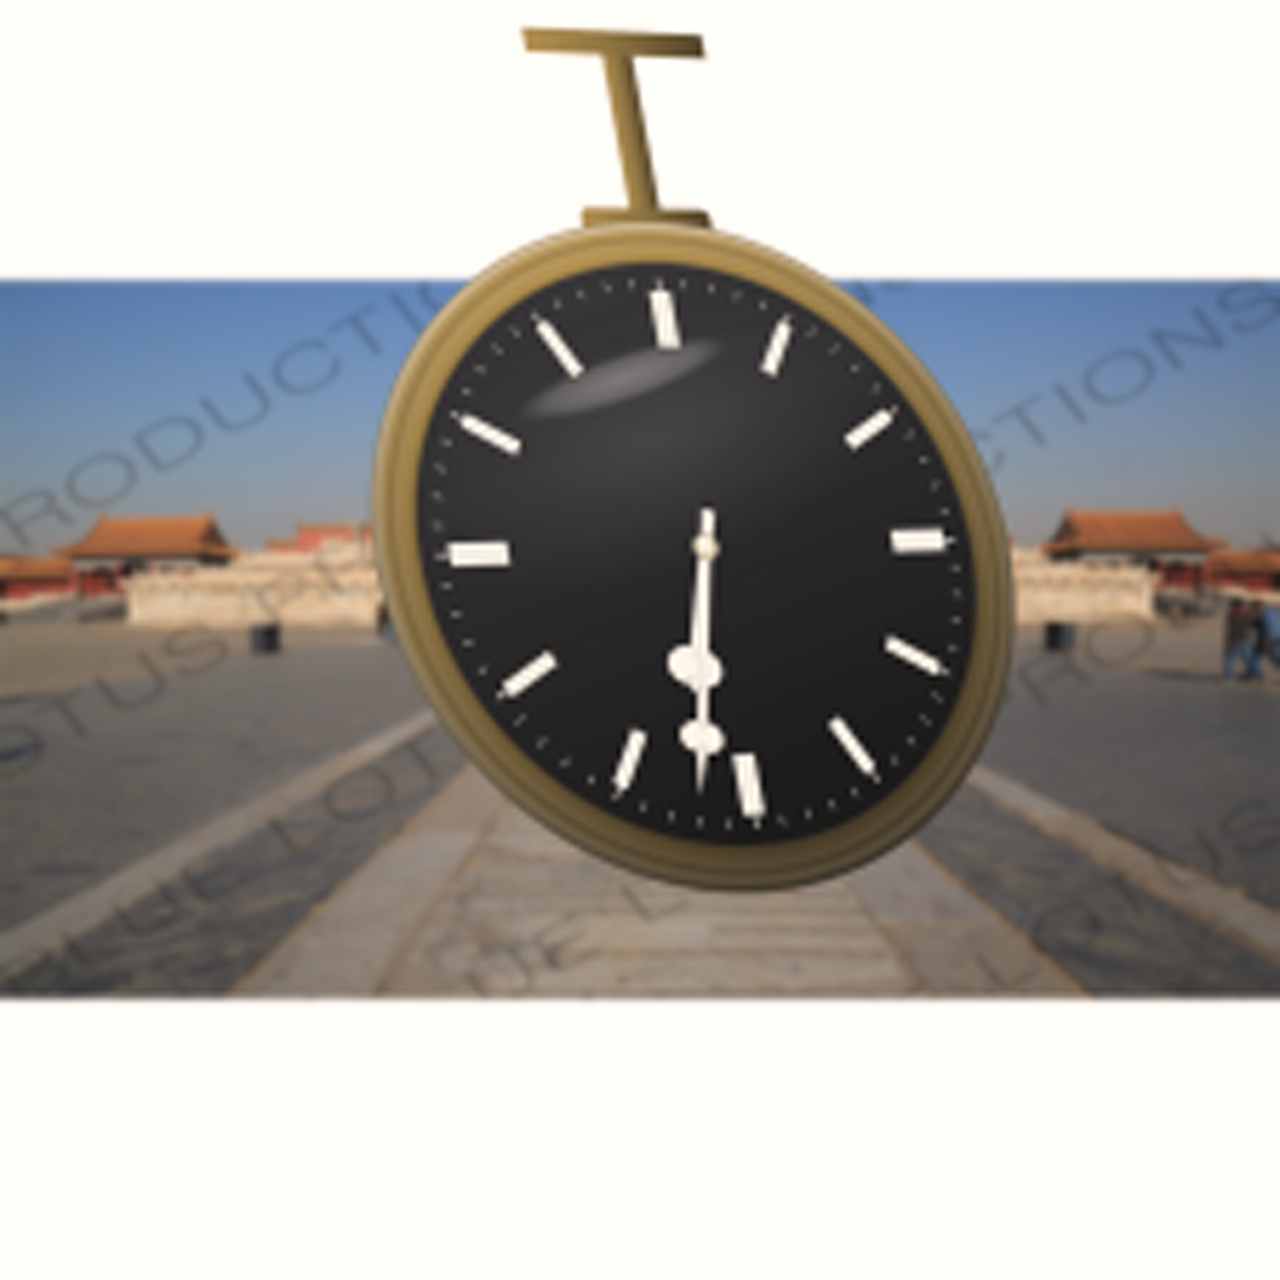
6.32
